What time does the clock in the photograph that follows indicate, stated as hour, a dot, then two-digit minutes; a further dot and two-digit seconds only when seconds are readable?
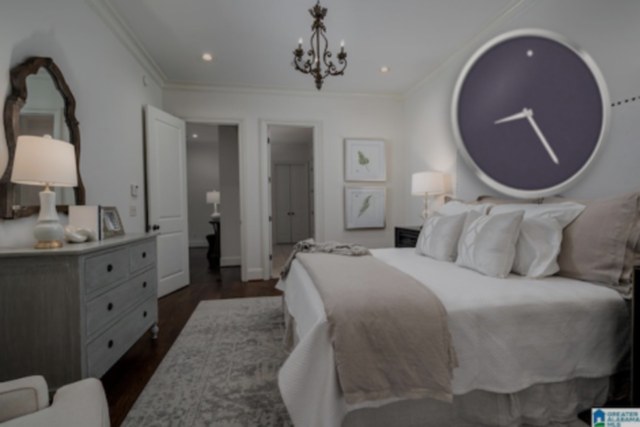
8.24
